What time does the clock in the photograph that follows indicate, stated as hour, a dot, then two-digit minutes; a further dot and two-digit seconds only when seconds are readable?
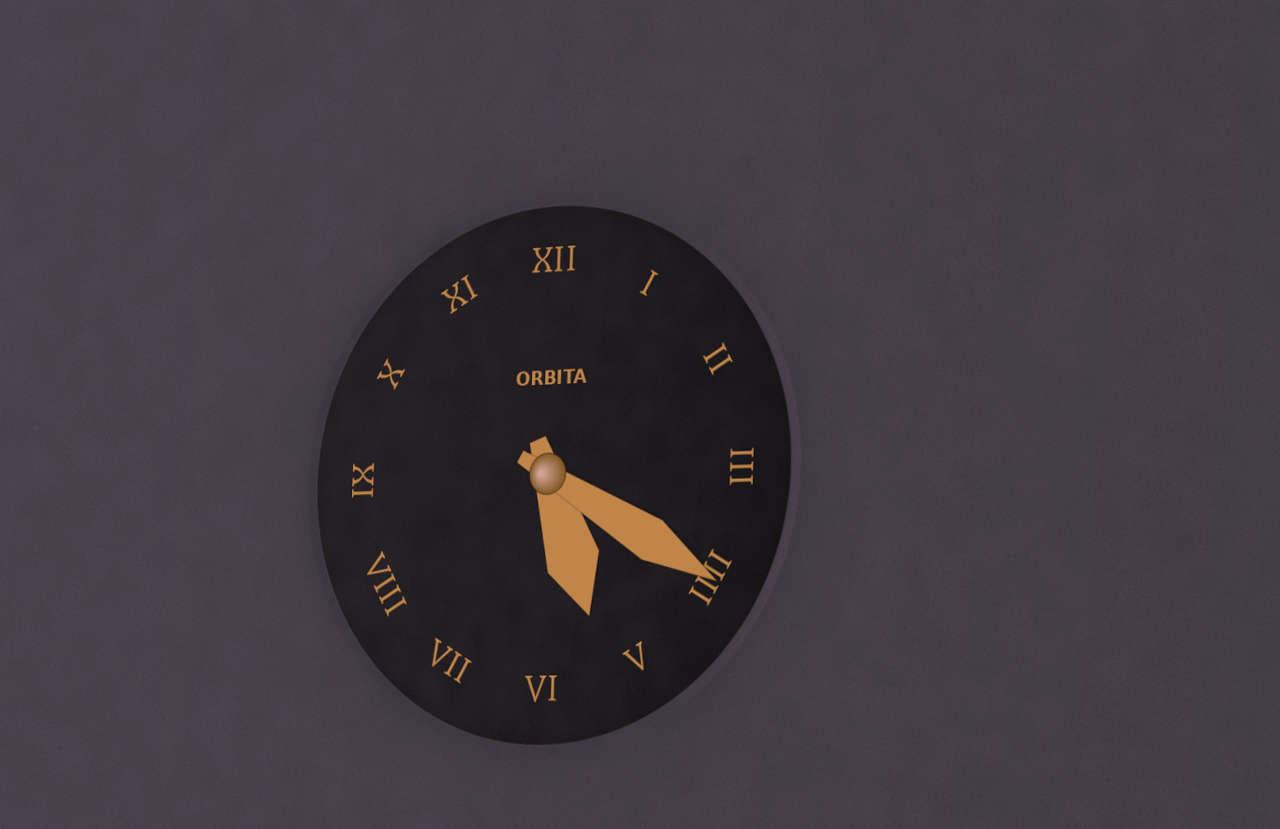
5.20
